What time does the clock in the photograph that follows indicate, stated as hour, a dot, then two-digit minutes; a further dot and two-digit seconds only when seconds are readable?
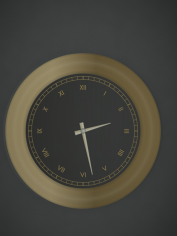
2.28
